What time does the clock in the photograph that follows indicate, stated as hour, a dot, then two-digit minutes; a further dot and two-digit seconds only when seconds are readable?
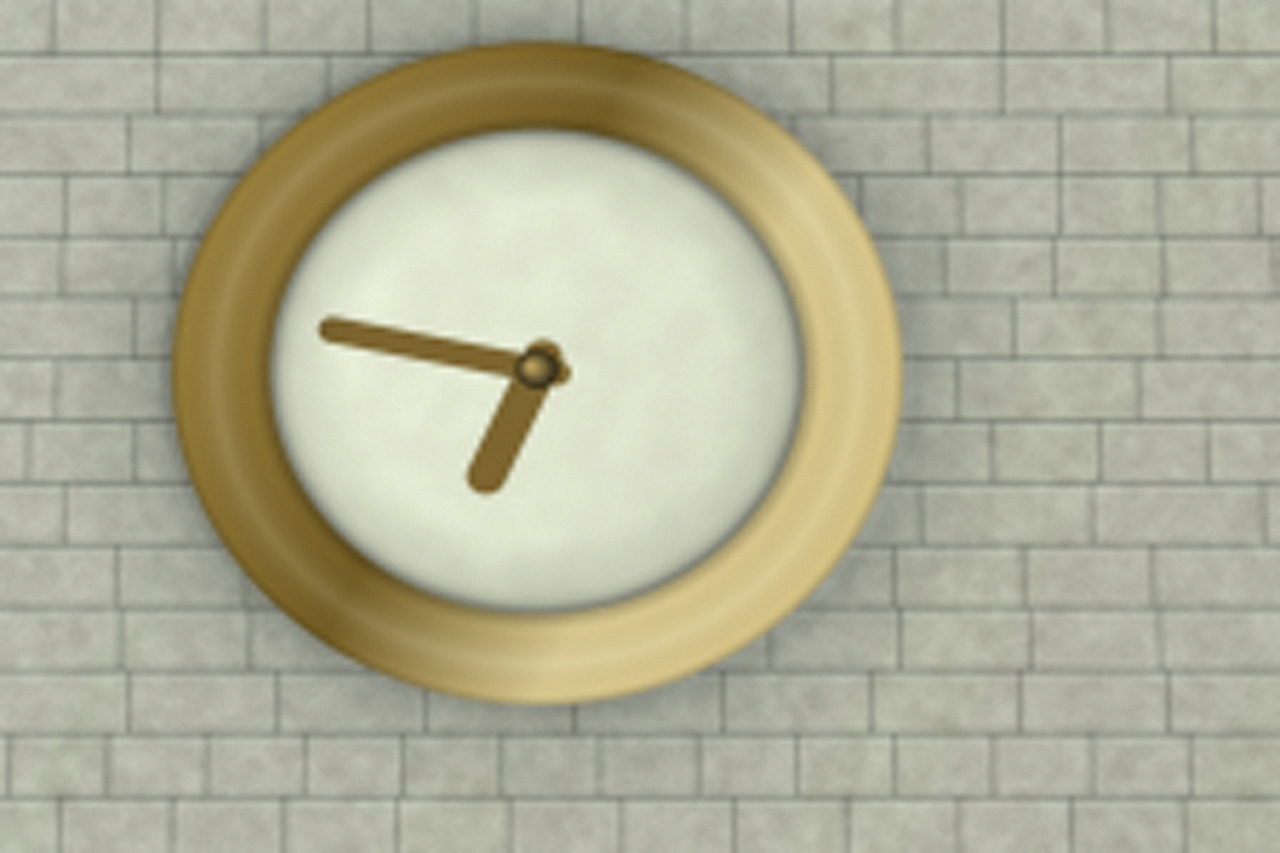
6.47
